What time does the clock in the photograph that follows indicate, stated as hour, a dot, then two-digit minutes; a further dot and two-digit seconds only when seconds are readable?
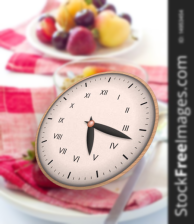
5.17
